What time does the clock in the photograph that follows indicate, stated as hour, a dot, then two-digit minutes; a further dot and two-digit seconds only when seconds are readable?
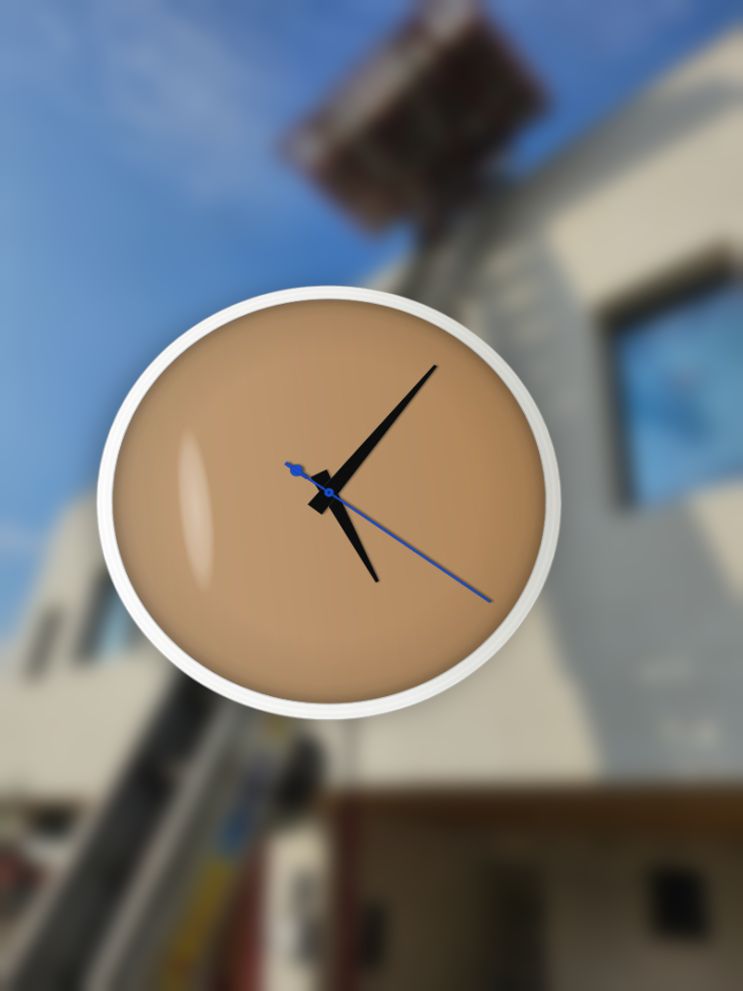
5.06.21
